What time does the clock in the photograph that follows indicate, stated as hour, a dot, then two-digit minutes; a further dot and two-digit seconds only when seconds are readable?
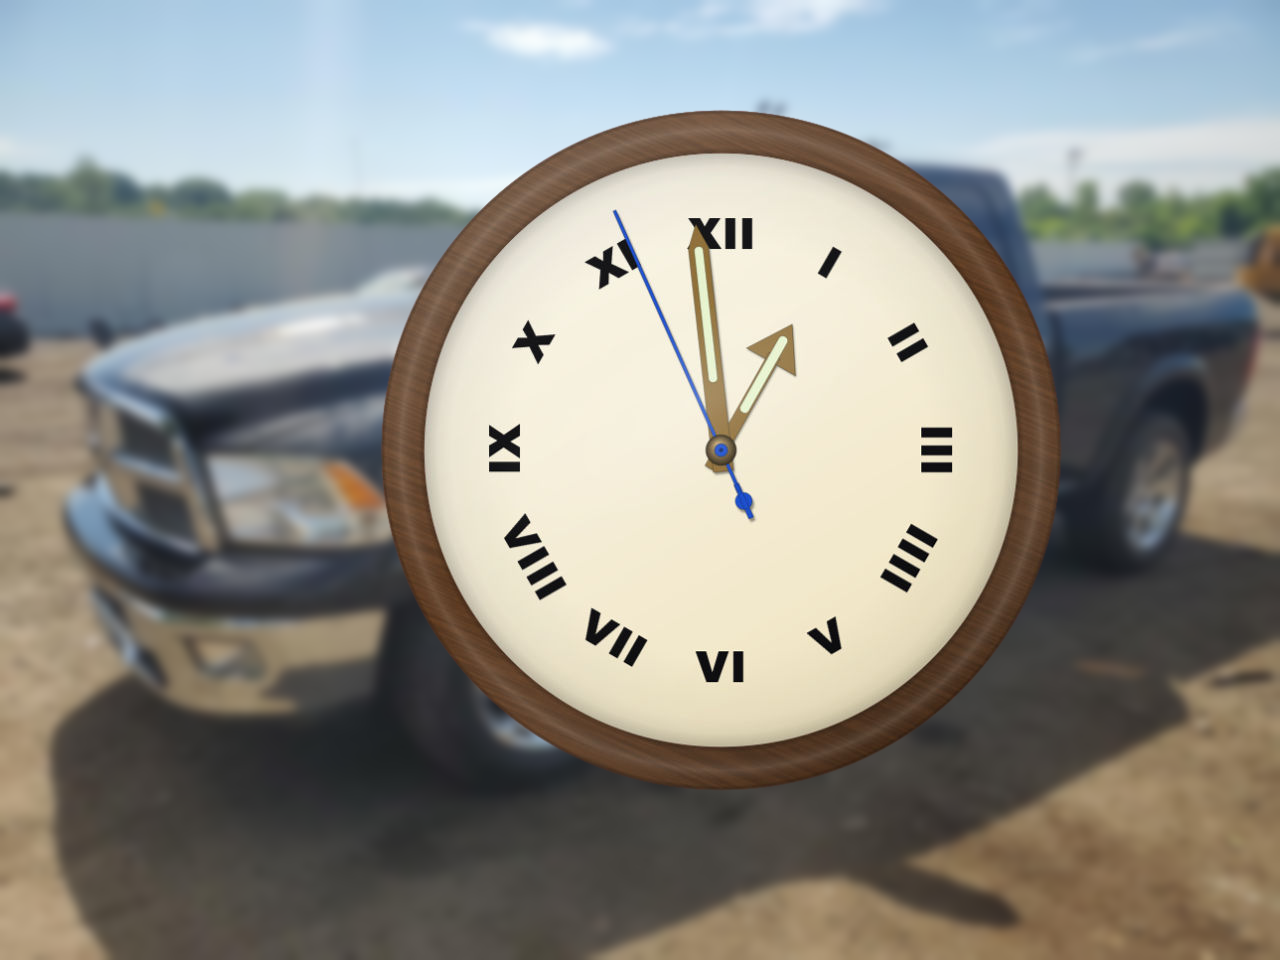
12.58.56
